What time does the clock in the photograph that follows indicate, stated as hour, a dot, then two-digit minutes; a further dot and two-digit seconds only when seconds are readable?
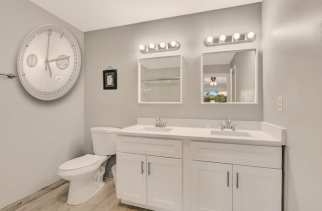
5.13
